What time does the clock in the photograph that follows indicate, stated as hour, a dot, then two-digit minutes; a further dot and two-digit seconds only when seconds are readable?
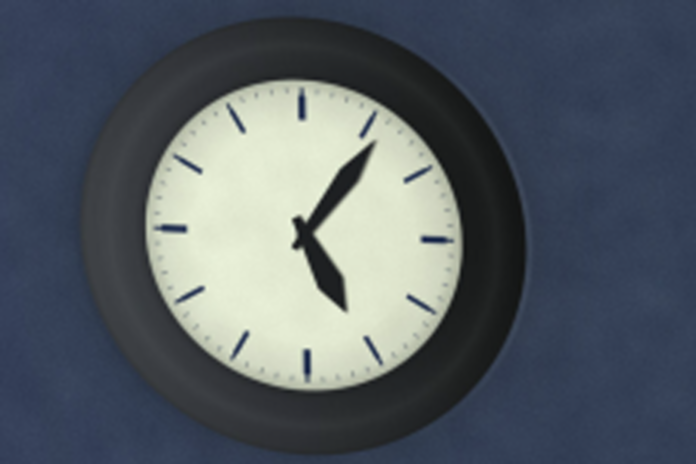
5.06
